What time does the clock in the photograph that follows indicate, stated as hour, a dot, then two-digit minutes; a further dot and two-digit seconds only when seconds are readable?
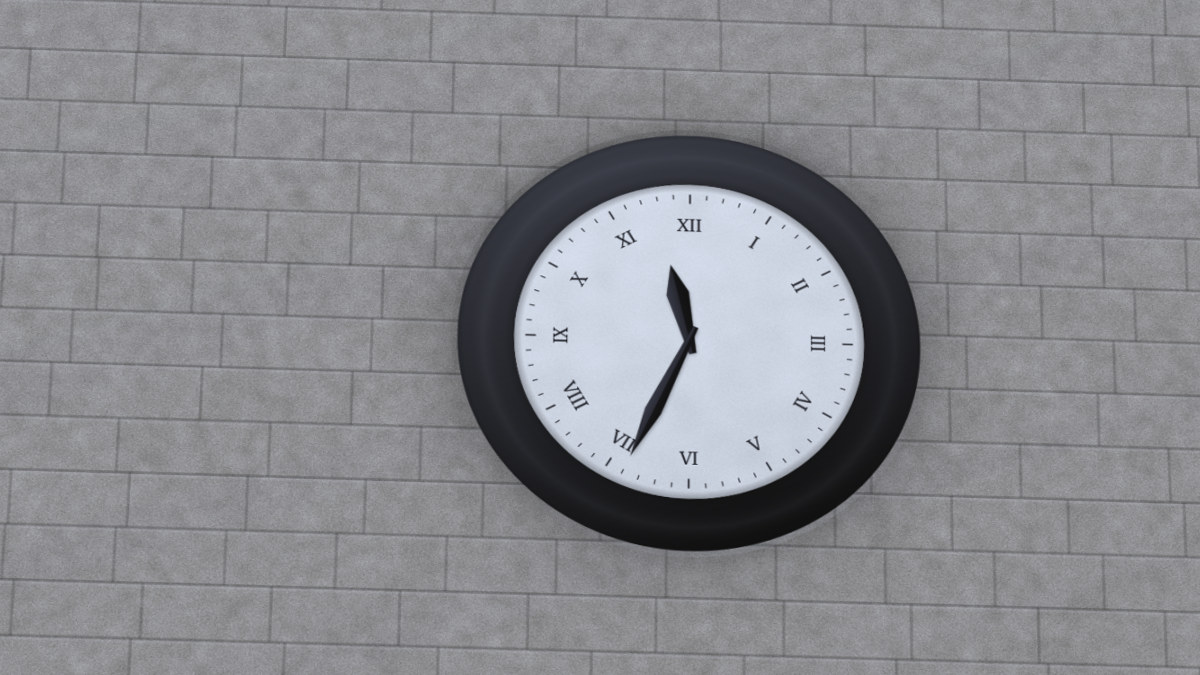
11.34
